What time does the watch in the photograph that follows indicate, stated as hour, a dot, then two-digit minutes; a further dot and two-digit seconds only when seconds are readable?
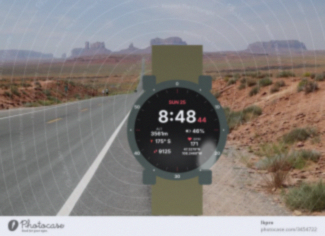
8.48
